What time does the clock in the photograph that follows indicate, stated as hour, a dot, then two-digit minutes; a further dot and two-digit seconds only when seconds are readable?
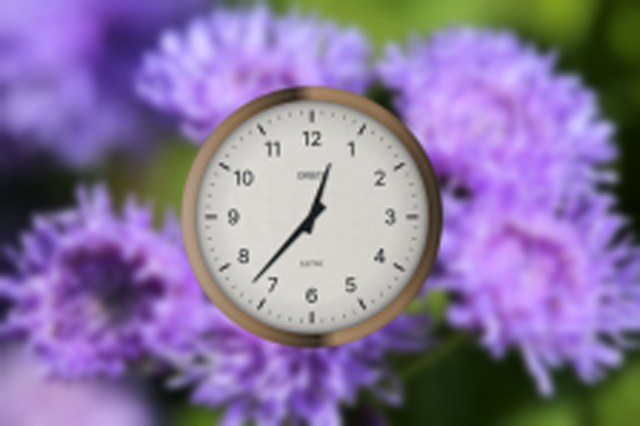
12.37
